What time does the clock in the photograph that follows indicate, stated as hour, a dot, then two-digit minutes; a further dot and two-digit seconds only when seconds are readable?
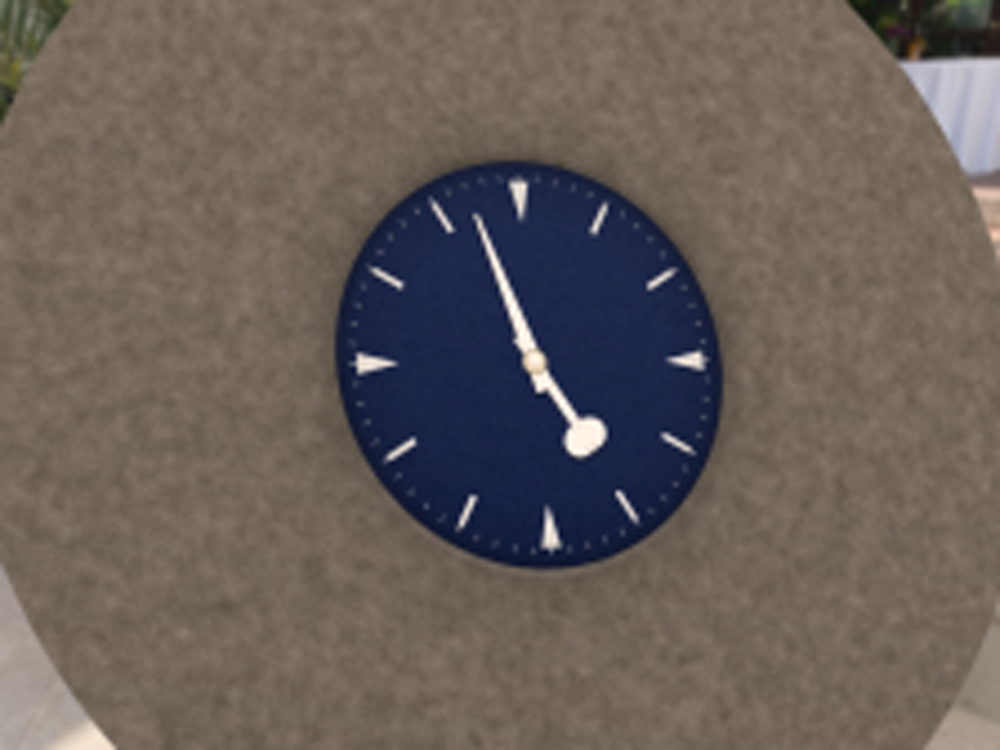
4.57
